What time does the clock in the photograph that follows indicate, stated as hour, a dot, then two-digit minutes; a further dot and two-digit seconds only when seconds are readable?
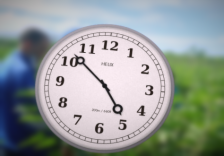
4.52
